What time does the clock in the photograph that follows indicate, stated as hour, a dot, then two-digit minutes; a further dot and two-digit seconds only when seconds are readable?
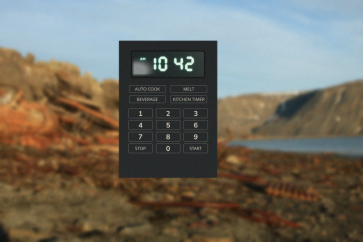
10.42
